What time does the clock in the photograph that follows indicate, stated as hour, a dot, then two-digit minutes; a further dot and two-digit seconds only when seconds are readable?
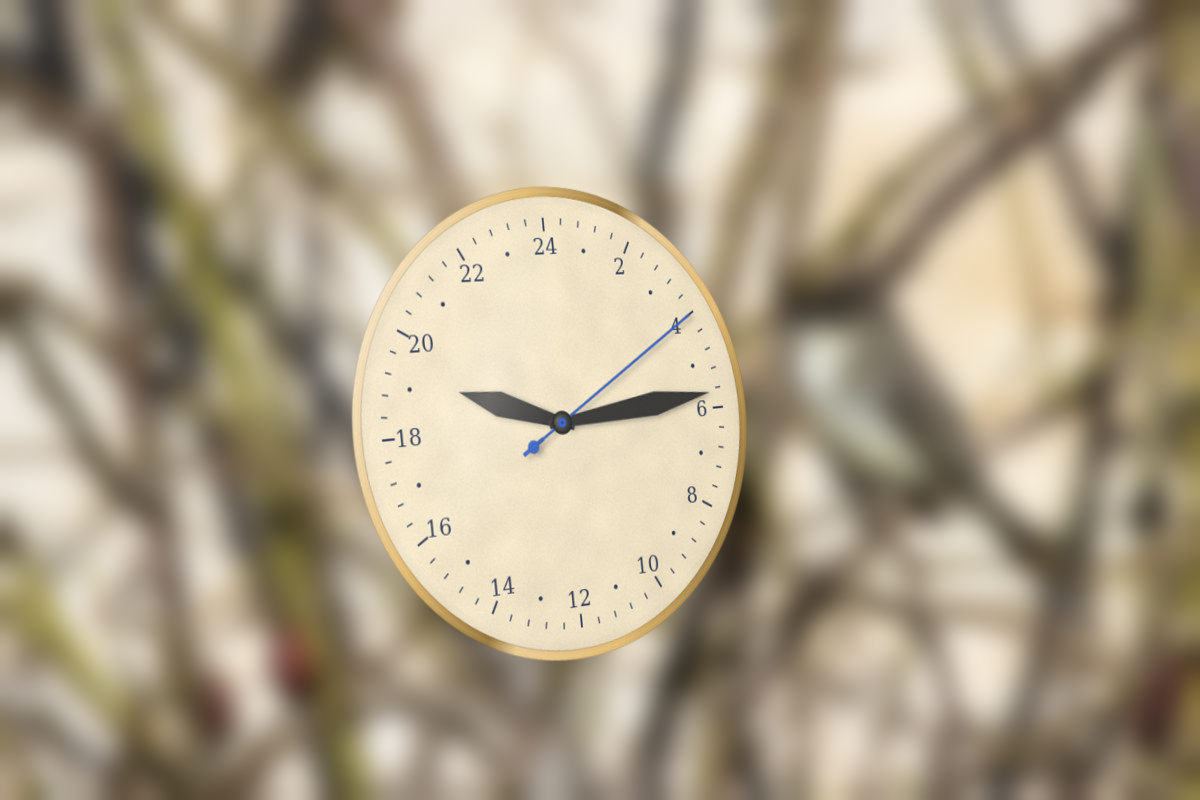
19.14.10
